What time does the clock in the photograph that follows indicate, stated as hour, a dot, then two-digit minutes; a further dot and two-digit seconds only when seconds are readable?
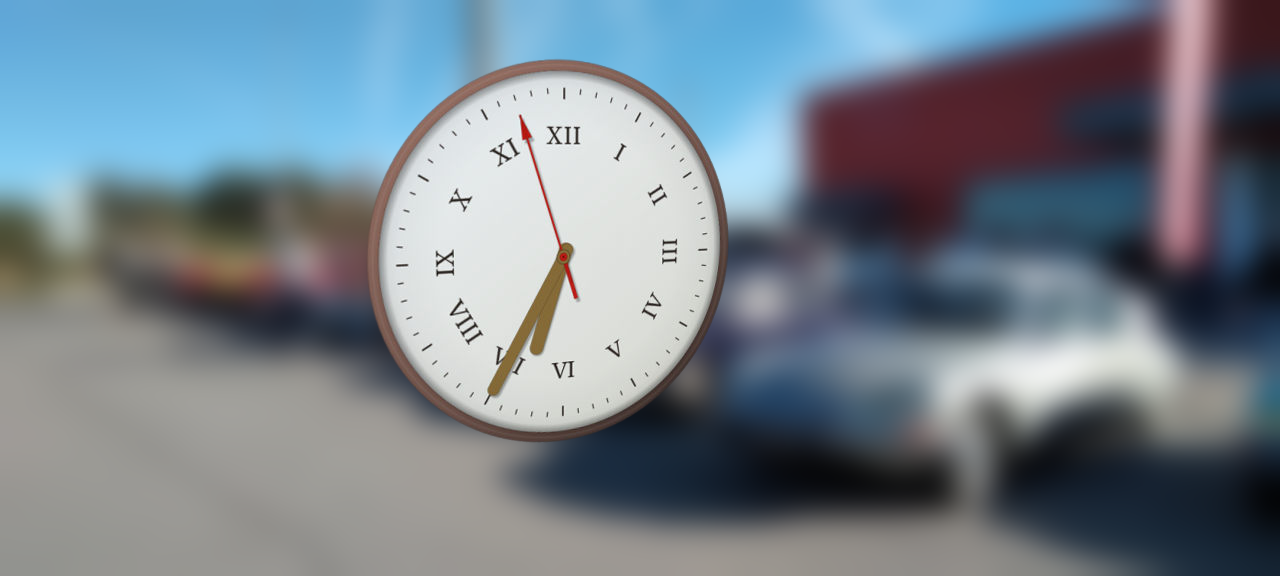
6.34.57
